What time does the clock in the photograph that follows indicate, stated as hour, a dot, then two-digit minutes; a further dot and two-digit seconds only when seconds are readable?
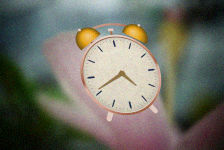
4.41
